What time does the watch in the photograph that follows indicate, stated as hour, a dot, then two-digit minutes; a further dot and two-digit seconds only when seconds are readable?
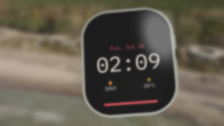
2.09
